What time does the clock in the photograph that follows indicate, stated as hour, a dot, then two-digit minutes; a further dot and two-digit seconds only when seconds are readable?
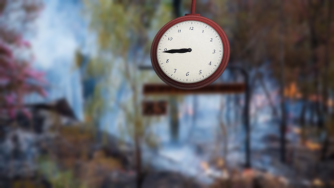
8.44
